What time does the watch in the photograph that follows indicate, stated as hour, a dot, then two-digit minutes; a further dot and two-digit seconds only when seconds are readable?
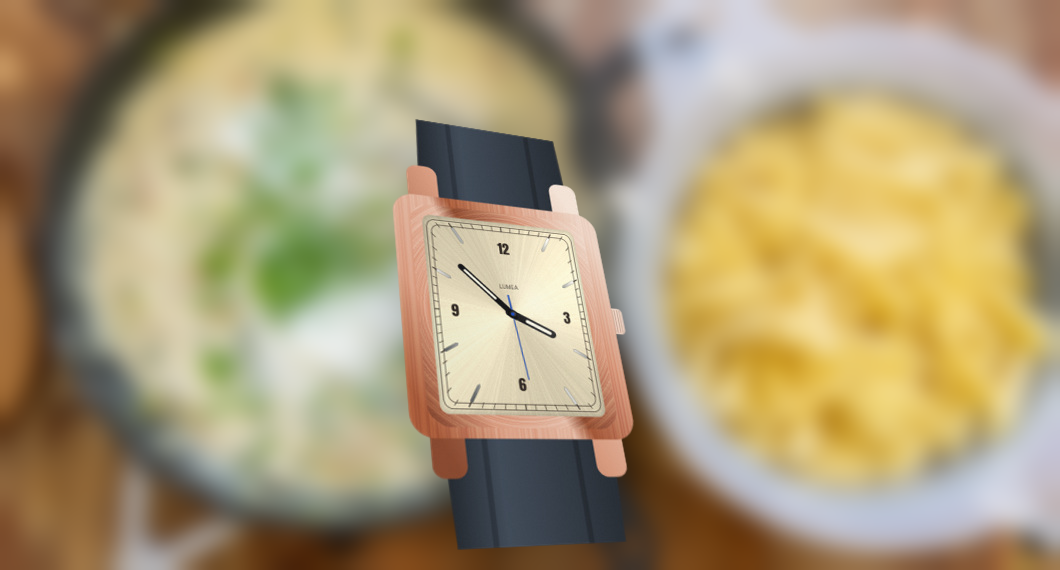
3.52.29
